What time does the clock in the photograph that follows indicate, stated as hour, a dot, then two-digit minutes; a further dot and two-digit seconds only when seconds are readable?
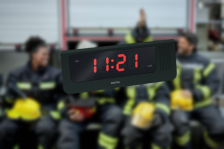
11.21
